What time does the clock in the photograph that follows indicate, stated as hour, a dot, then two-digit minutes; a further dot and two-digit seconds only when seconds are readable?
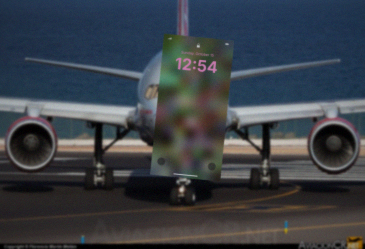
12.54
